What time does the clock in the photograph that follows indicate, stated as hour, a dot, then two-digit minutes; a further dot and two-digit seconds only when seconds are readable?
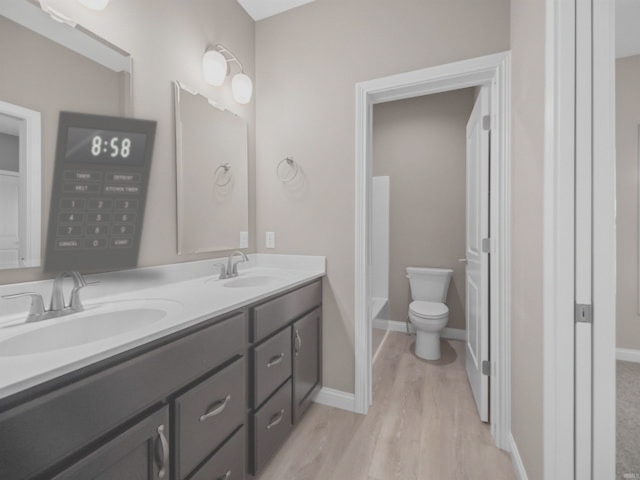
8.58
